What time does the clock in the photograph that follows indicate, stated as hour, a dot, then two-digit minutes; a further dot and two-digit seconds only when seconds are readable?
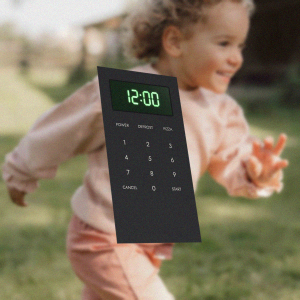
12.00
